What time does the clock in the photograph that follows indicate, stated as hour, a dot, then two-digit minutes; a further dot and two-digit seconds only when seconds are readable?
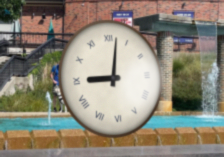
9.02
